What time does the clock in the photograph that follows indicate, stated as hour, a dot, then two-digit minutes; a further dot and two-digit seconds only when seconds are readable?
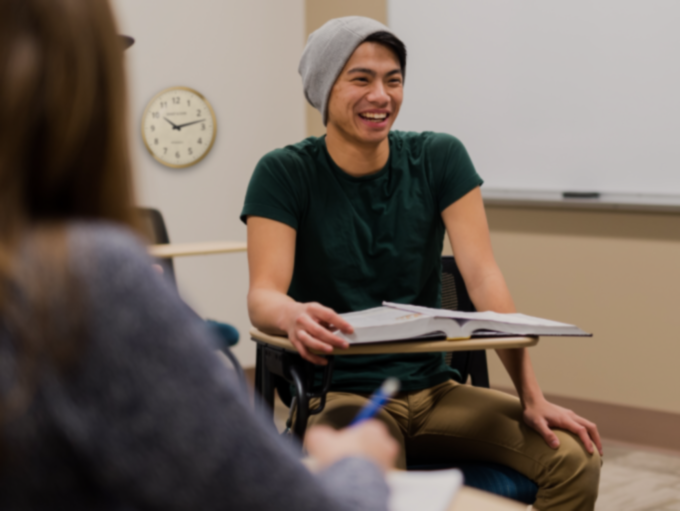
10.13
